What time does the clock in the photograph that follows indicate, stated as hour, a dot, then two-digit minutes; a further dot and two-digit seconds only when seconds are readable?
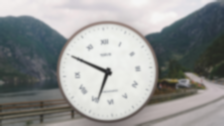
6.50
